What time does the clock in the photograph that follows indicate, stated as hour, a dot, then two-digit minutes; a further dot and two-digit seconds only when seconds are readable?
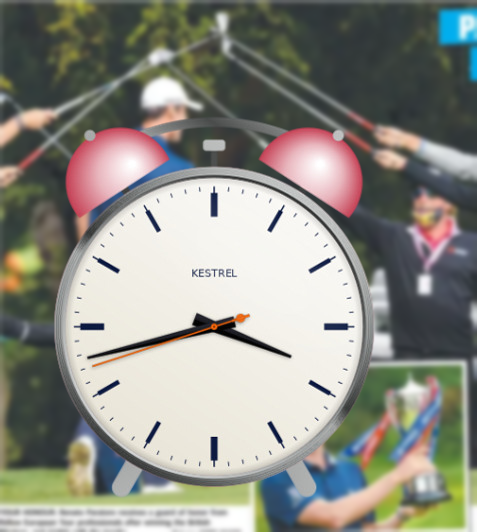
3.42.42
